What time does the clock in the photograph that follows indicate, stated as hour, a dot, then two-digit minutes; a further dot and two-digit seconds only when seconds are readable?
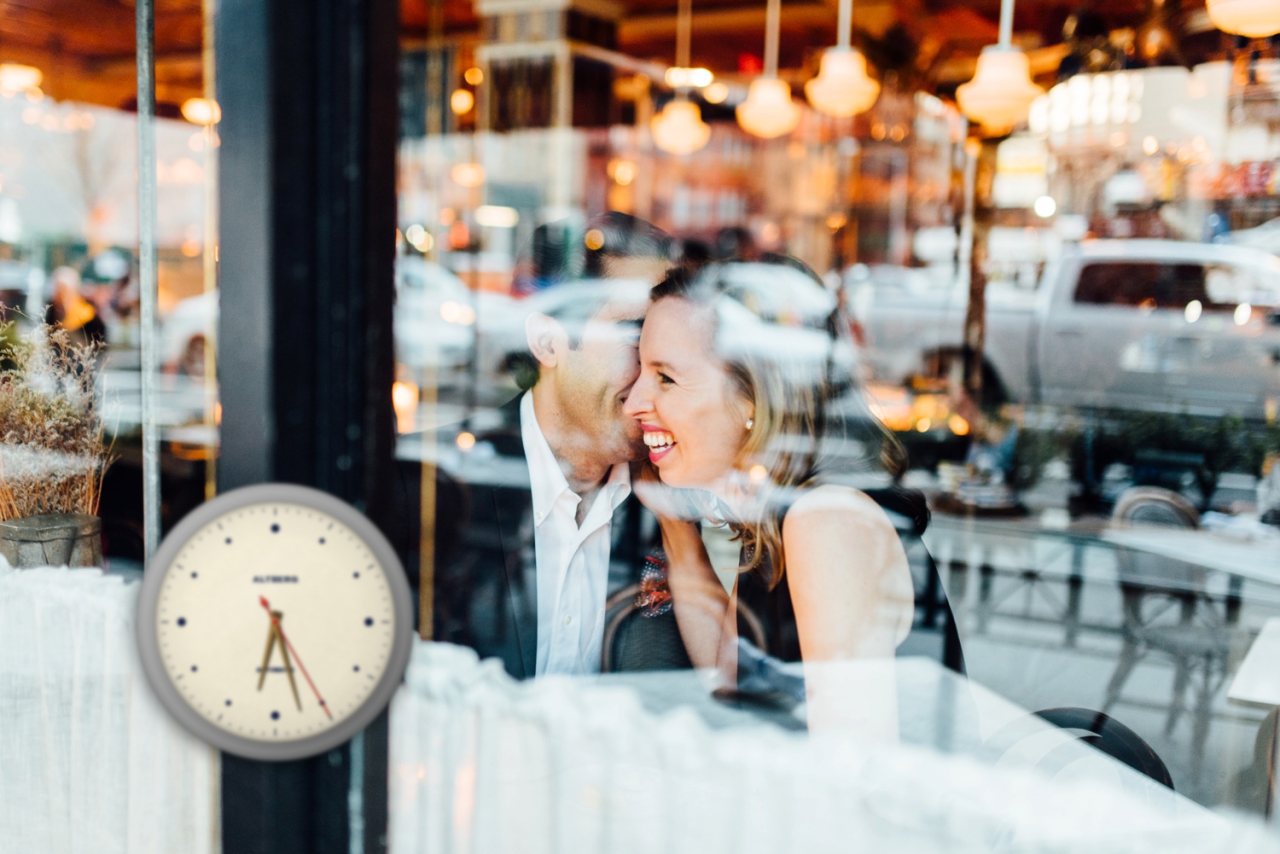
6.27.25
